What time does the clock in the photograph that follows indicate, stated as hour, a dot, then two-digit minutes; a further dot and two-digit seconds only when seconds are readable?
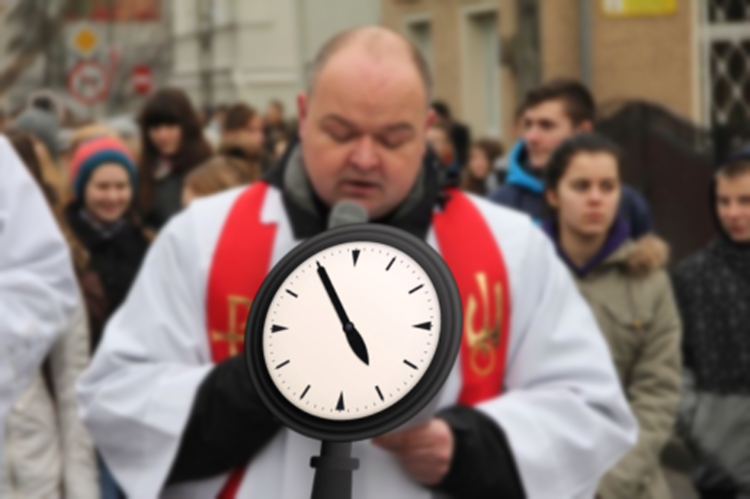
4.55
